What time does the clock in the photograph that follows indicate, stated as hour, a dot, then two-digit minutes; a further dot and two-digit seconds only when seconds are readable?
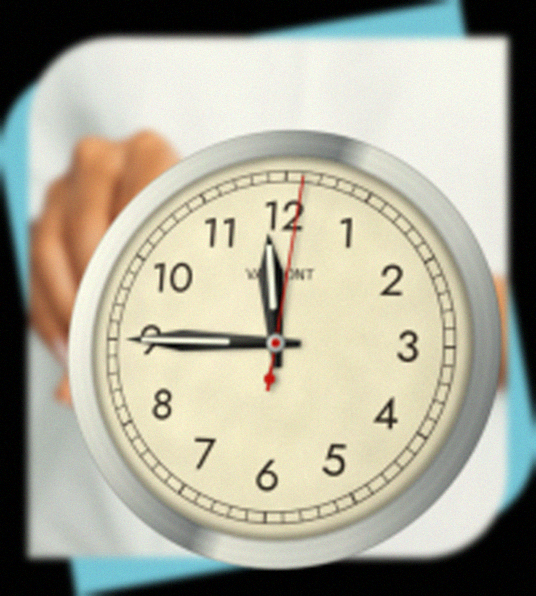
11.45.01
